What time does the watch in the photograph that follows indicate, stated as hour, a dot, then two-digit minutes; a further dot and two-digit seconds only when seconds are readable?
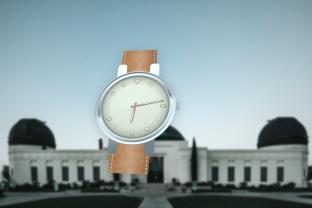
6.13
